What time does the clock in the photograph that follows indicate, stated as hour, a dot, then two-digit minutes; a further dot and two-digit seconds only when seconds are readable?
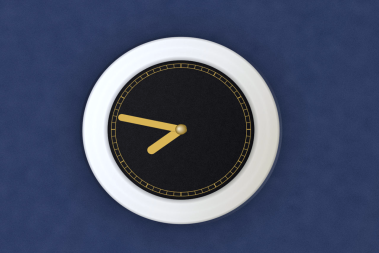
7.47
